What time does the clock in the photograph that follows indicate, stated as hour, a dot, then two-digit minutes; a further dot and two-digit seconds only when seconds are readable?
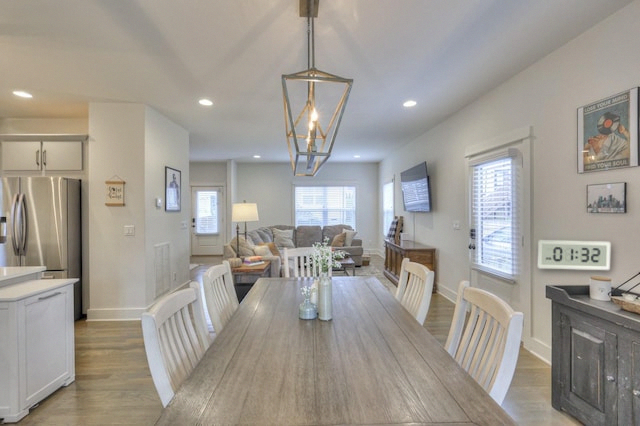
1.32
